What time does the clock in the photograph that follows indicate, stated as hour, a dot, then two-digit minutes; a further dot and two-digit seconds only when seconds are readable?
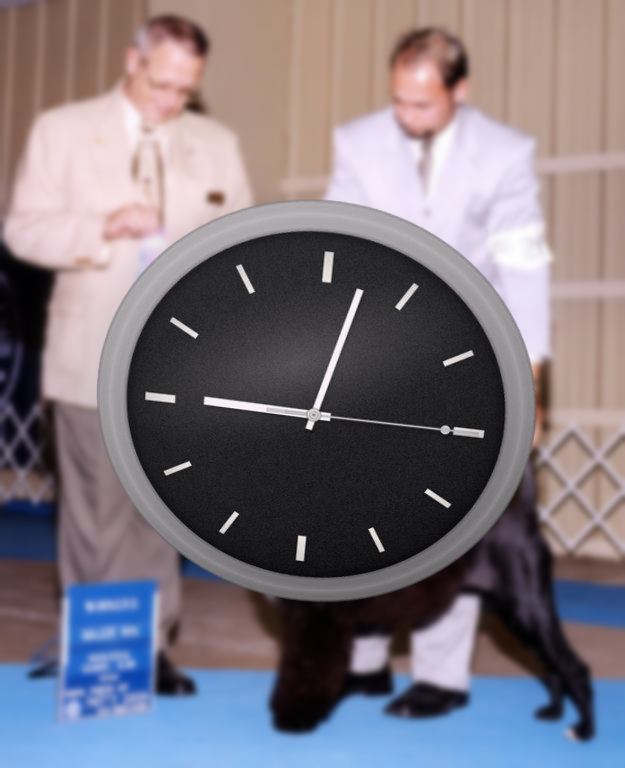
9.02.15
